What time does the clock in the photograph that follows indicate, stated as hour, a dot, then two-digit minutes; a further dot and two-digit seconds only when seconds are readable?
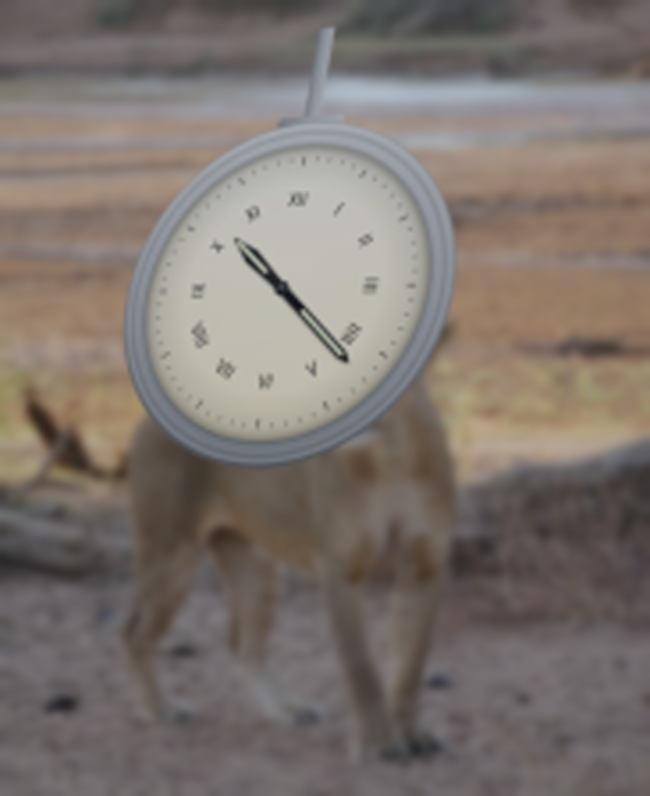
10.22
